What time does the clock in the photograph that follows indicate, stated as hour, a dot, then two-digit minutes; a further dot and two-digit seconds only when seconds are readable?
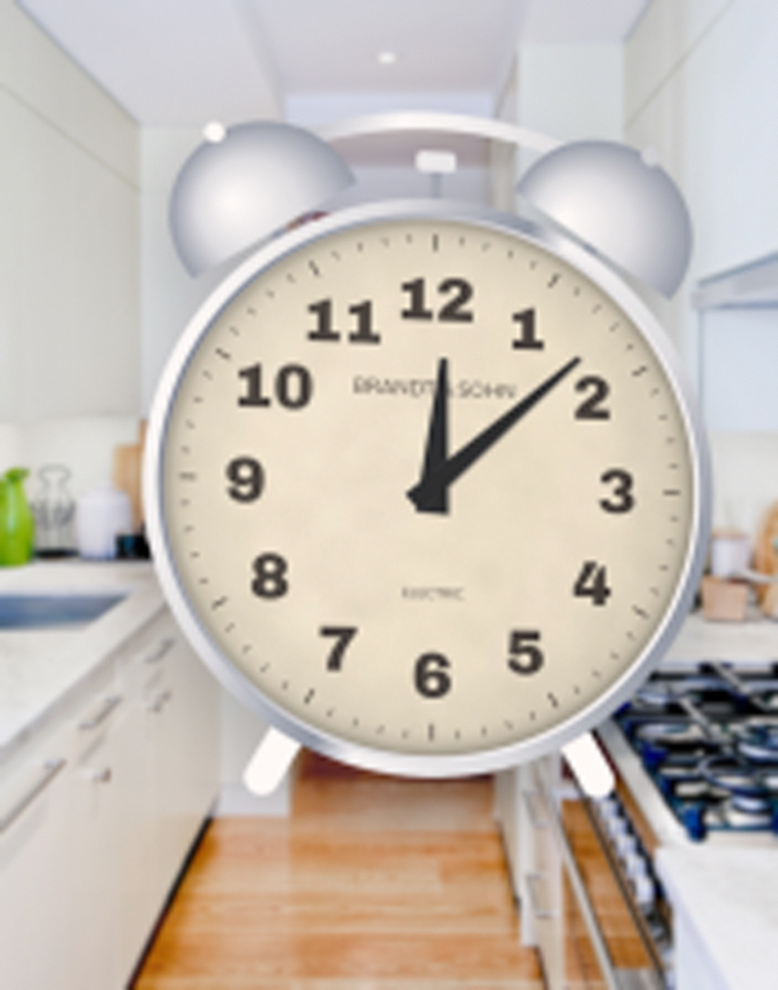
12.08
